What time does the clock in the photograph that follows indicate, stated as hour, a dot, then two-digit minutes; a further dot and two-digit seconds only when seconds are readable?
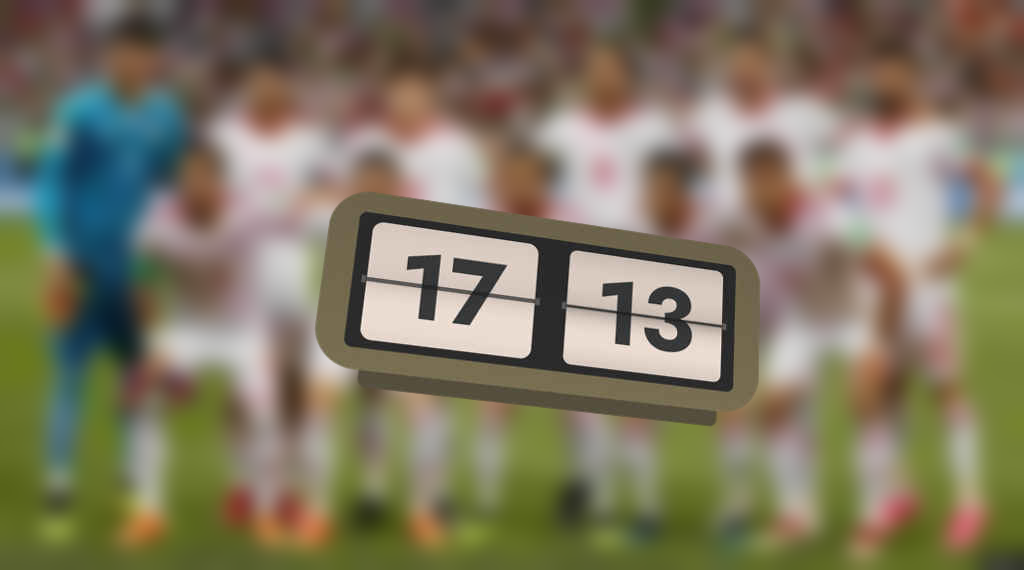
17.13
